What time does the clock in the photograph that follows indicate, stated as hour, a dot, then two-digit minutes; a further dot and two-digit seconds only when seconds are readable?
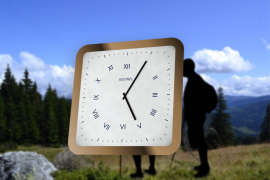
5.05
